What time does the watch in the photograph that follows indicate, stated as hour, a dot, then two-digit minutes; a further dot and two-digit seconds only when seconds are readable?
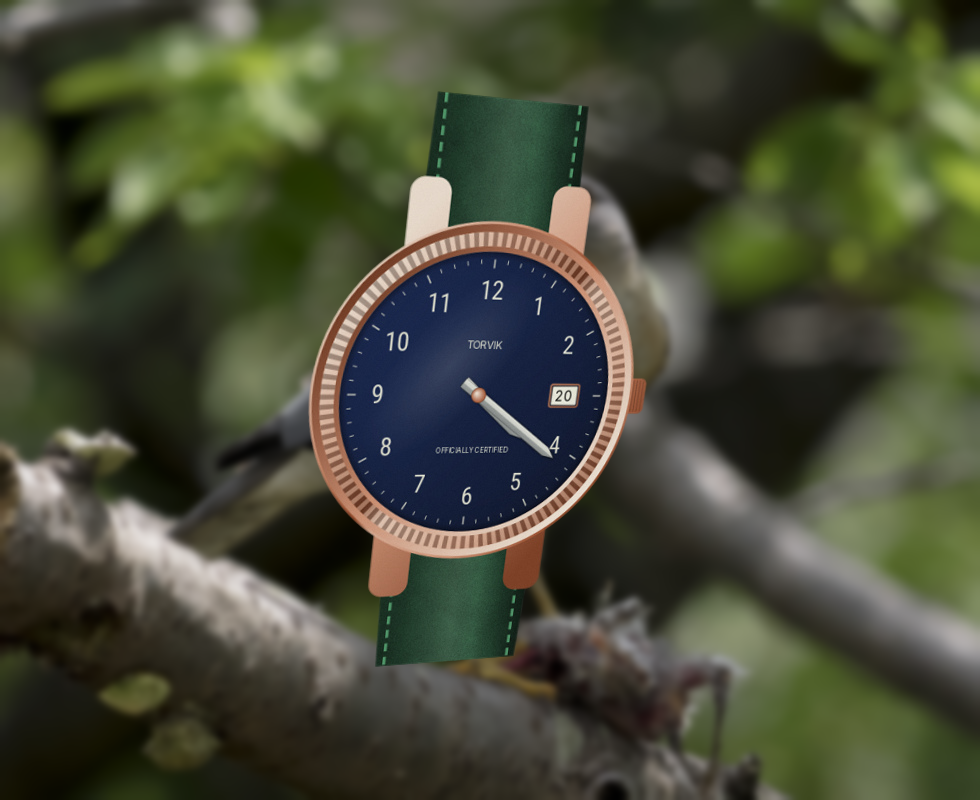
4.21
